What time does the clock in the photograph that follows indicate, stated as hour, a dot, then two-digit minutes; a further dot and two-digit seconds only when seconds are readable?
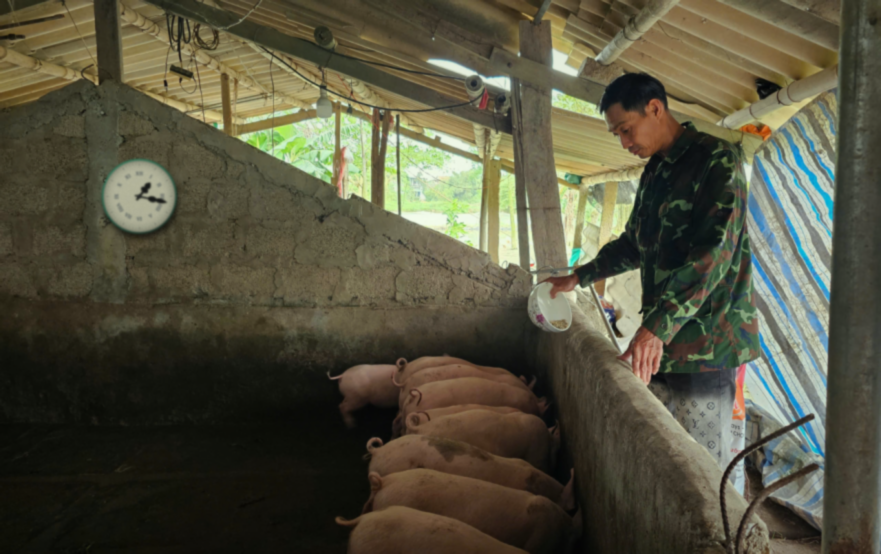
1.17
